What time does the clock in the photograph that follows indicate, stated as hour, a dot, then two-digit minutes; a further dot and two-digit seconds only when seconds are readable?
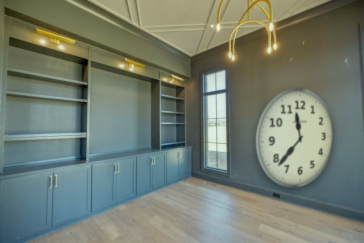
11.38
